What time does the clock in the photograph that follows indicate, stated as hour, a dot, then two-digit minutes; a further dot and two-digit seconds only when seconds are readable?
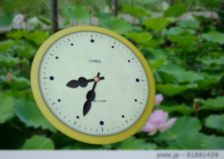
8.34
